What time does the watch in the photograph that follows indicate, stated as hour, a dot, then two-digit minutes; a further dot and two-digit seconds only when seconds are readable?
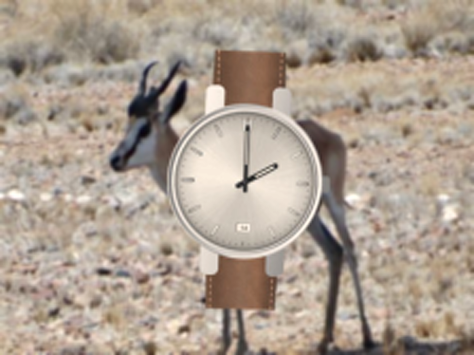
2.00
